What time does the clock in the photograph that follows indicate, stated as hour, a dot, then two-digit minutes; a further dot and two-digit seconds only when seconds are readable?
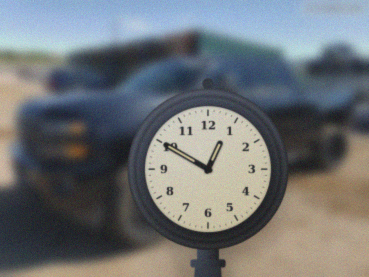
12.50
